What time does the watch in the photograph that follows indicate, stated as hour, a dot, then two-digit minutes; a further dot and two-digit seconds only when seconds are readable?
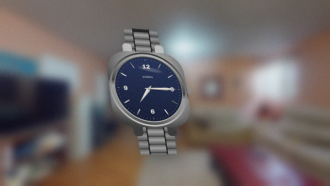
7.15
